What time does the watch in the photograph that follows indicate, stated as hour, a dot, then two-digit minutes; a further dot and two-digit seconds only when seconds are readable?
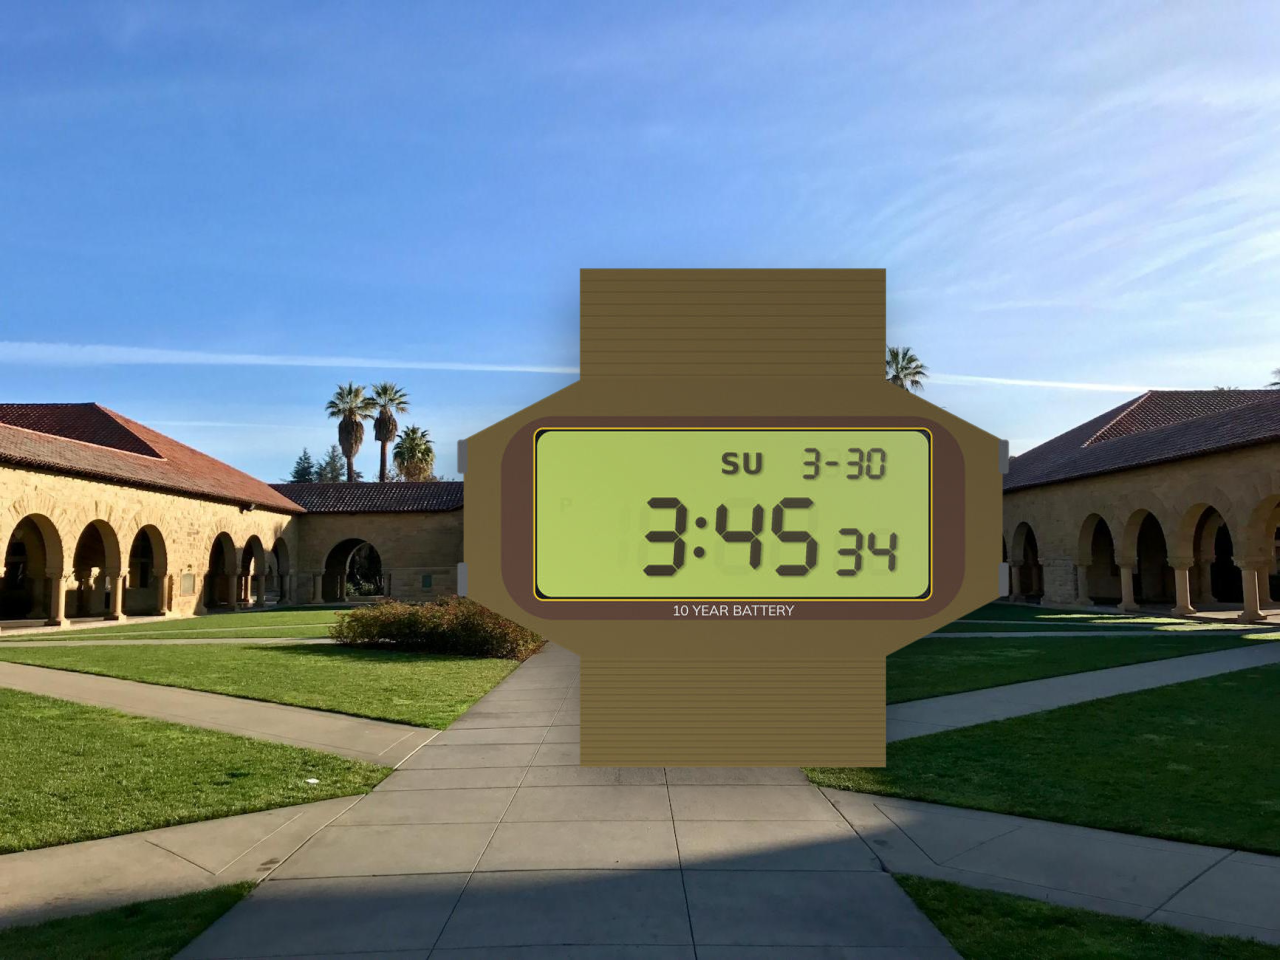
3.45.34
